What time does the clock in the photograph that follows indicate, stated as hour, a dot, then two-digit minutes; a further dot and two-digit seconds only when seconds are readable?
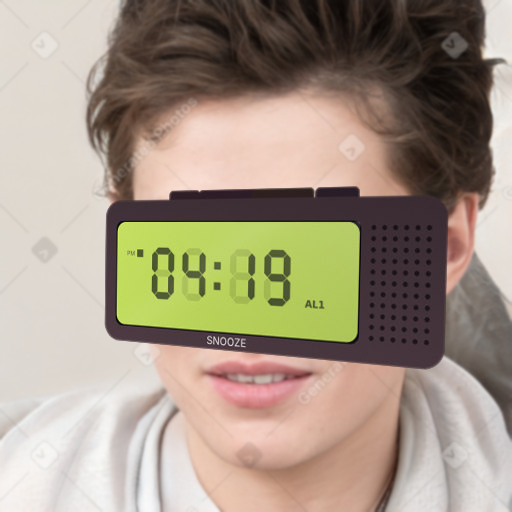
4.19
